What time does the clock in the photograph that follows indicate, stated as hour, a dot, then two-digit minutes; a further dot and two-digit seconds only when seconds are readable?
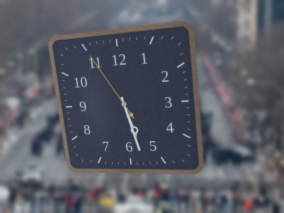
5.27.55
